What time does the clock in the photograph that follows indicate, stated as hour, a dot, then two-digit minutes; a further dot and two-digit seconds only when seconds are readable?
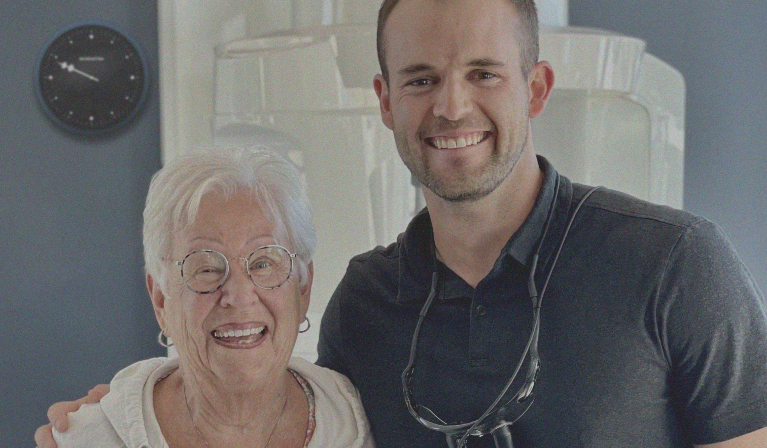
9.49
